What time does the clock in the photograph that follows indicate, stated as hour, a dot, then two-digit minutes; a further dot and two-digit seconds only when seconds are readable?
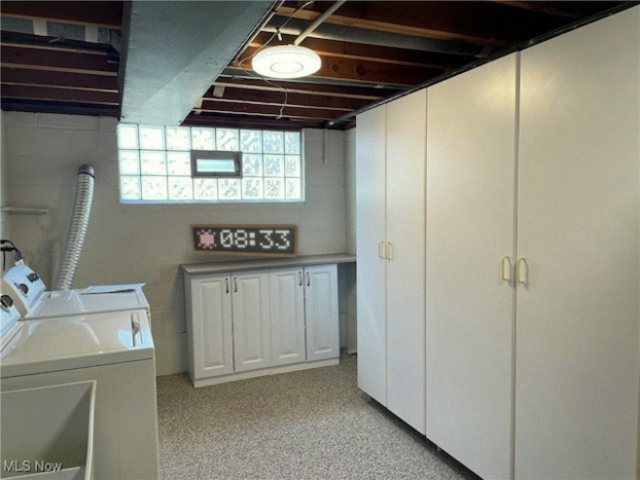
8.33
